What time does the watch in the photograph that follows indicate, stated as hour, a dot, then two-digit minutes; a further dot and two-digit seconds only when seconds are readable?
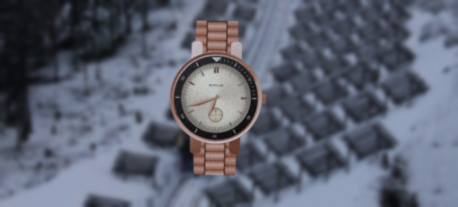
6.42
